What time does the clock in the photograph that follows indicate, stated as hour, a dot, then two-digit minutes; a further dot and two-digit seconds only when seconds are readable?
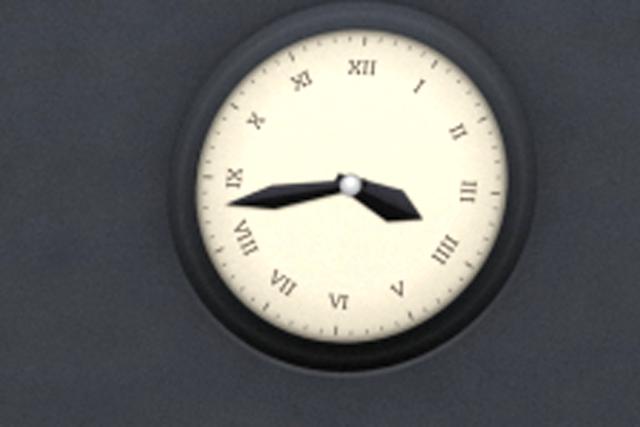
3.43
